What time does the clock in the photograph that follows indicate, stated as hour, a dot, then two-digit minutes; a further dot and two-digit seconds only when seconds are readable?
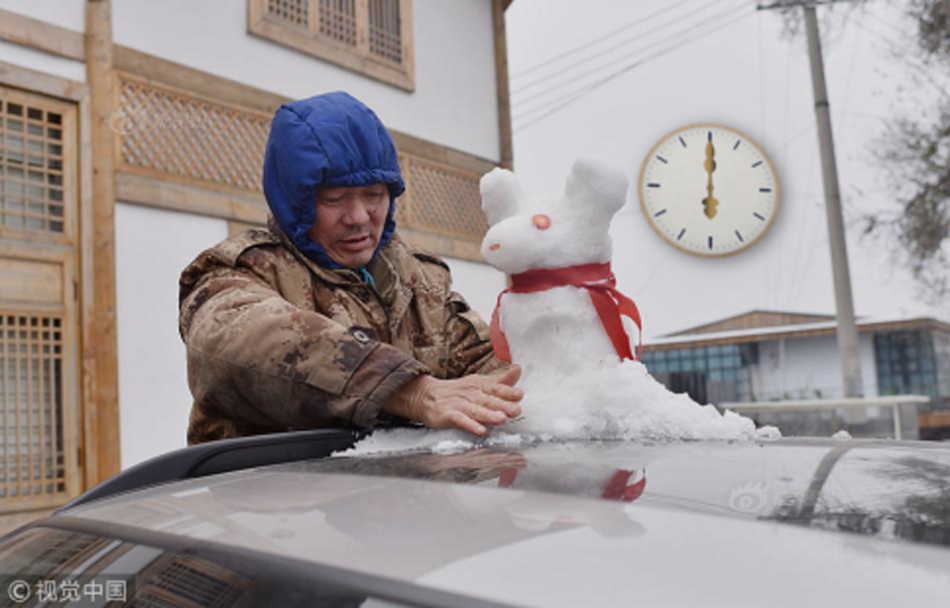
6.00
